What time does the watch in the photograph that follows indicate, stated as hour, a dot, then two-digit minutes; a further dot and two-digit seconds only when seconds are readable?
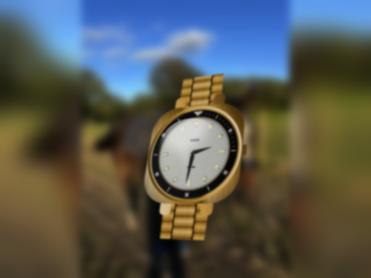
2.31
